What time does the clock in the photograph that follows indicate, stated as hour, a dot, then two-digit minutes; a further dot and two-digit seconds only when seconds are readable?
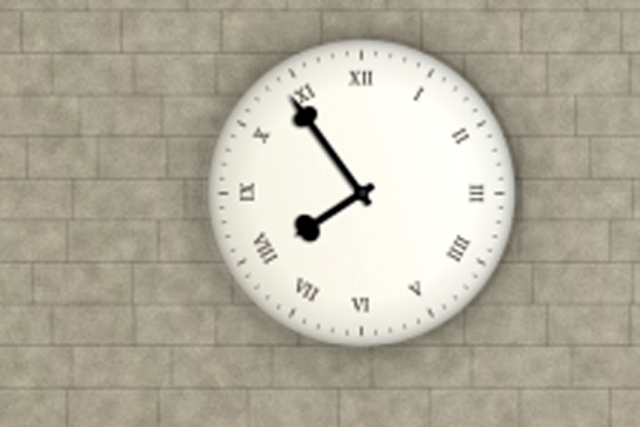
7.54
